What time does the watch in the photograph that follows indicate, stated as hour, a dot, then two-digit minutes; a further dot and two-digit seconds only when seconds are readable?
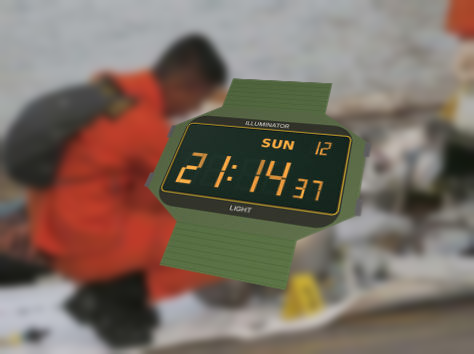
21.14.37
